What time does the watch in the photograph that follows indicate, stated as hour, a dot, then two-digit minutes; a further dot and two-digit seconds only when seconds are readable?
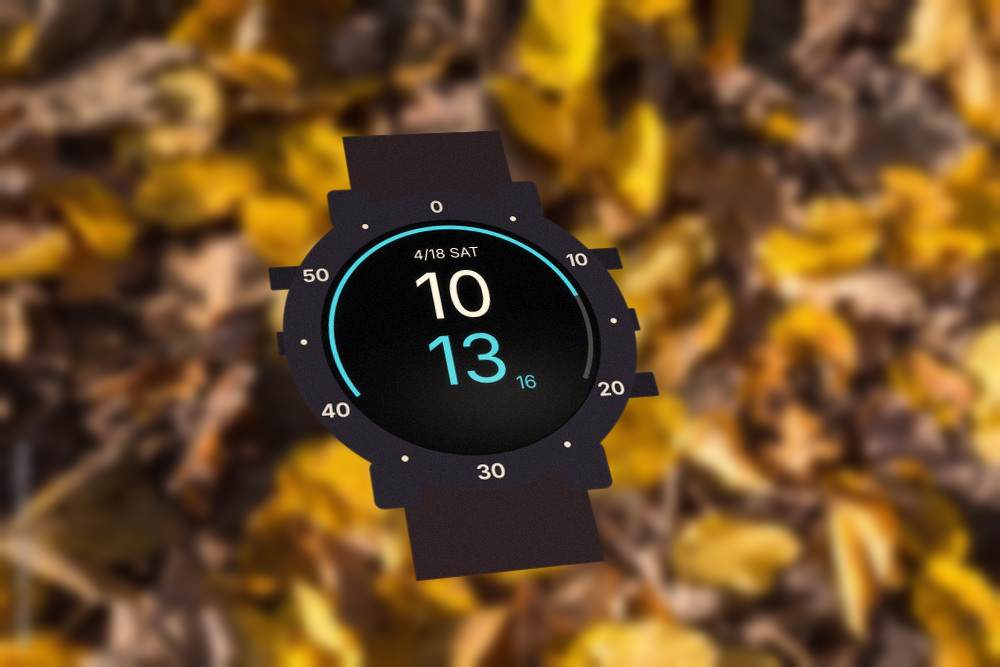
10.13.16
